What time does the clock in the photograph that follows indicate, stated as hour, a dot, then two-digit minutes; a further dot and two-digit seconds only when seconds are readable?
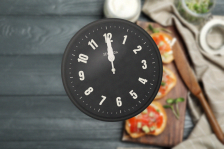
12.00
